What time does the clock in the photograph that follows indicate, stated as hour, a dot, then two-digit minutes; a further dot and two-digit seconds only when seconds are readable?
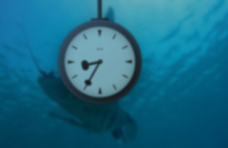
8.35
